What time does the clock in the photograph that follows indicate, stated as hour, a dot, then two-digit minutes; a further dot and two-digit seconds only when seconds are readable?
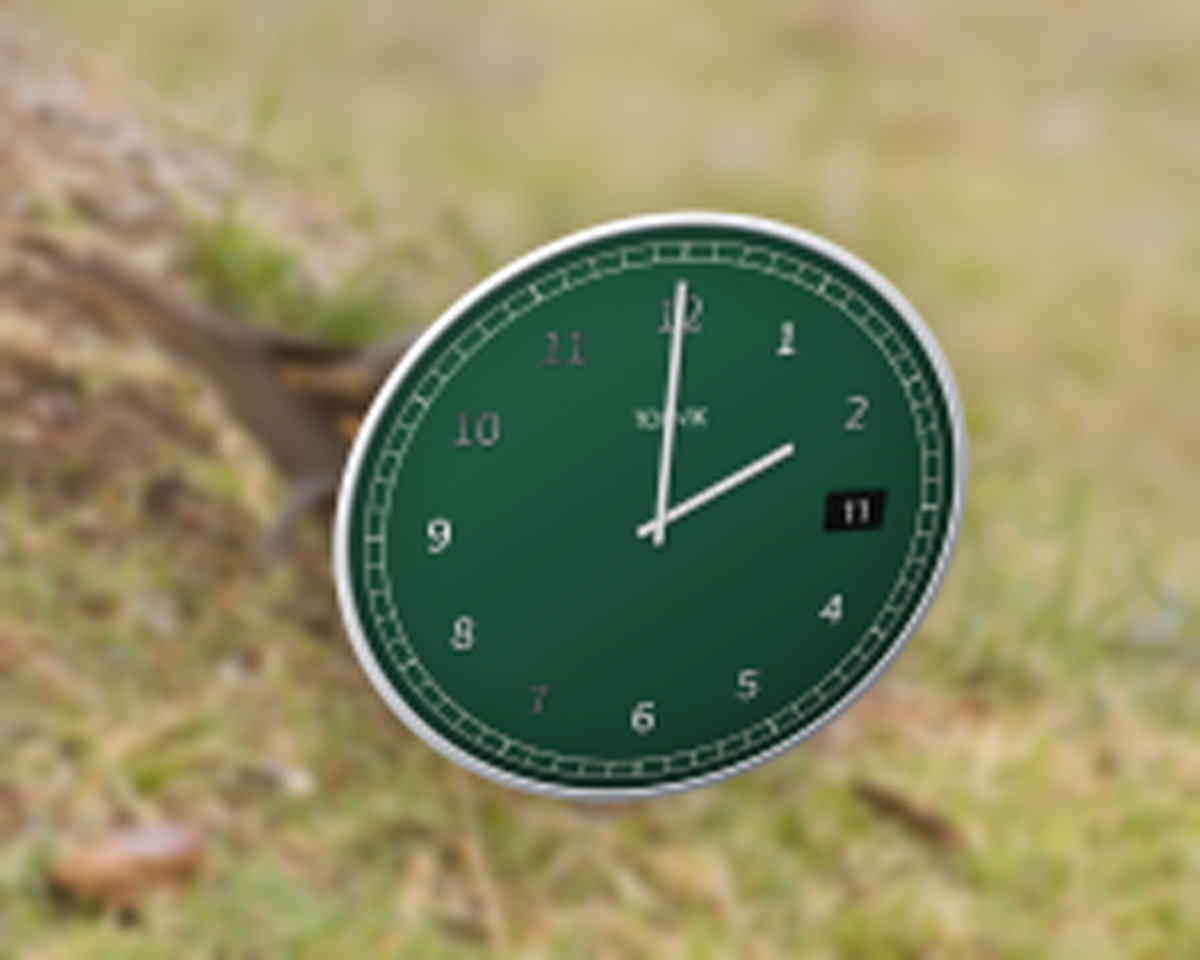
2.00
